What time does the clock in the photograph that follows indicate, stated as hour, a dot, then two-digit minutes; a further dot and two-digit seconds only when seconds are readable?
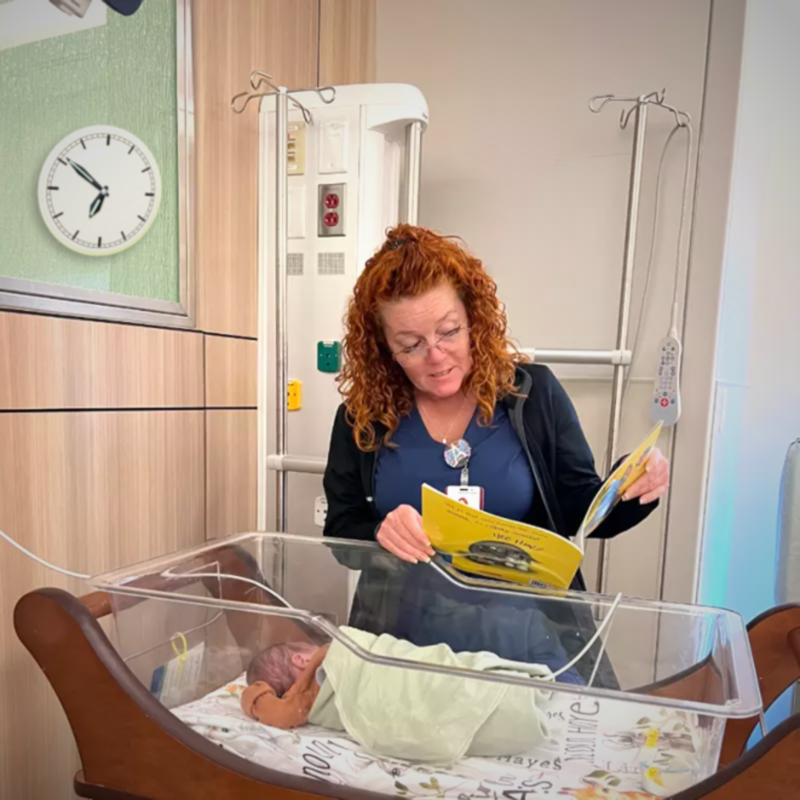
6.51
